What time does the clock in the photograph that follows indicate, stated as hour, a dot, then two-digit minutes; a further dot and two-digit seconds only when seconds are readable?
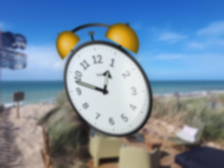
12.48
